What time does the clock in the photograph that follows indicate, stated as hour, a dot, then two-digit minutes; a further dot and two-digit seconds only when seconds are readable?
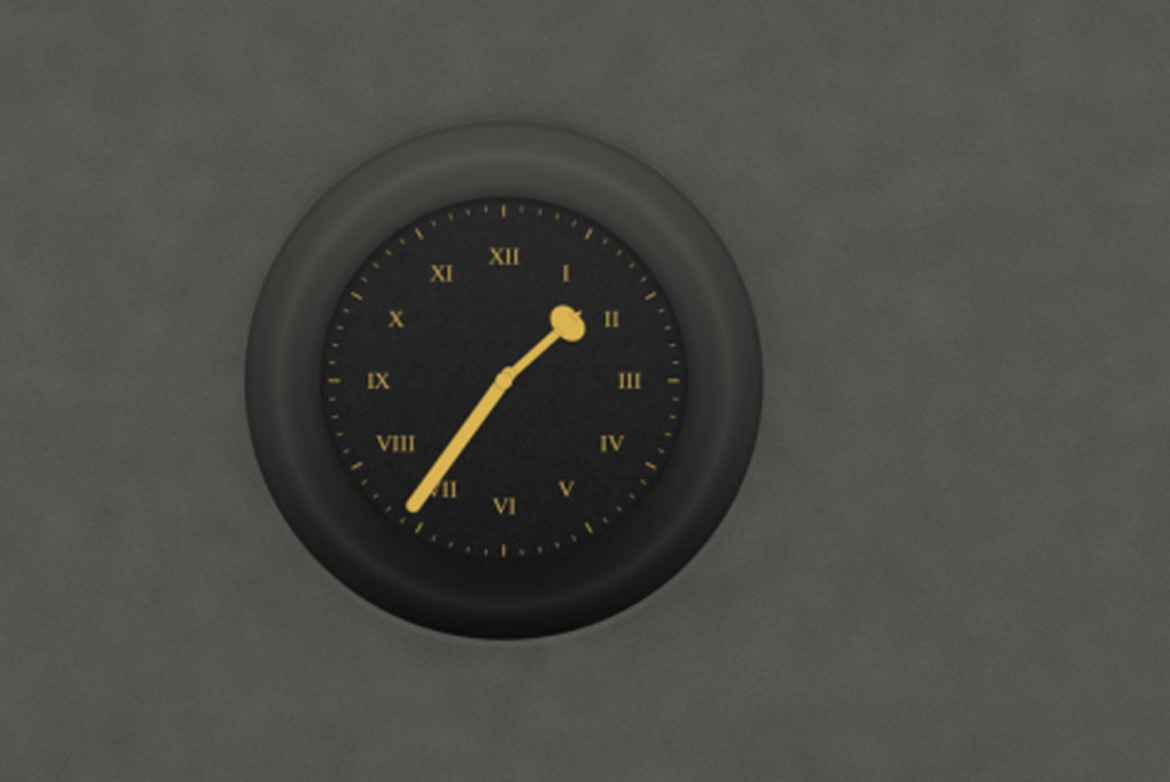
1.36
